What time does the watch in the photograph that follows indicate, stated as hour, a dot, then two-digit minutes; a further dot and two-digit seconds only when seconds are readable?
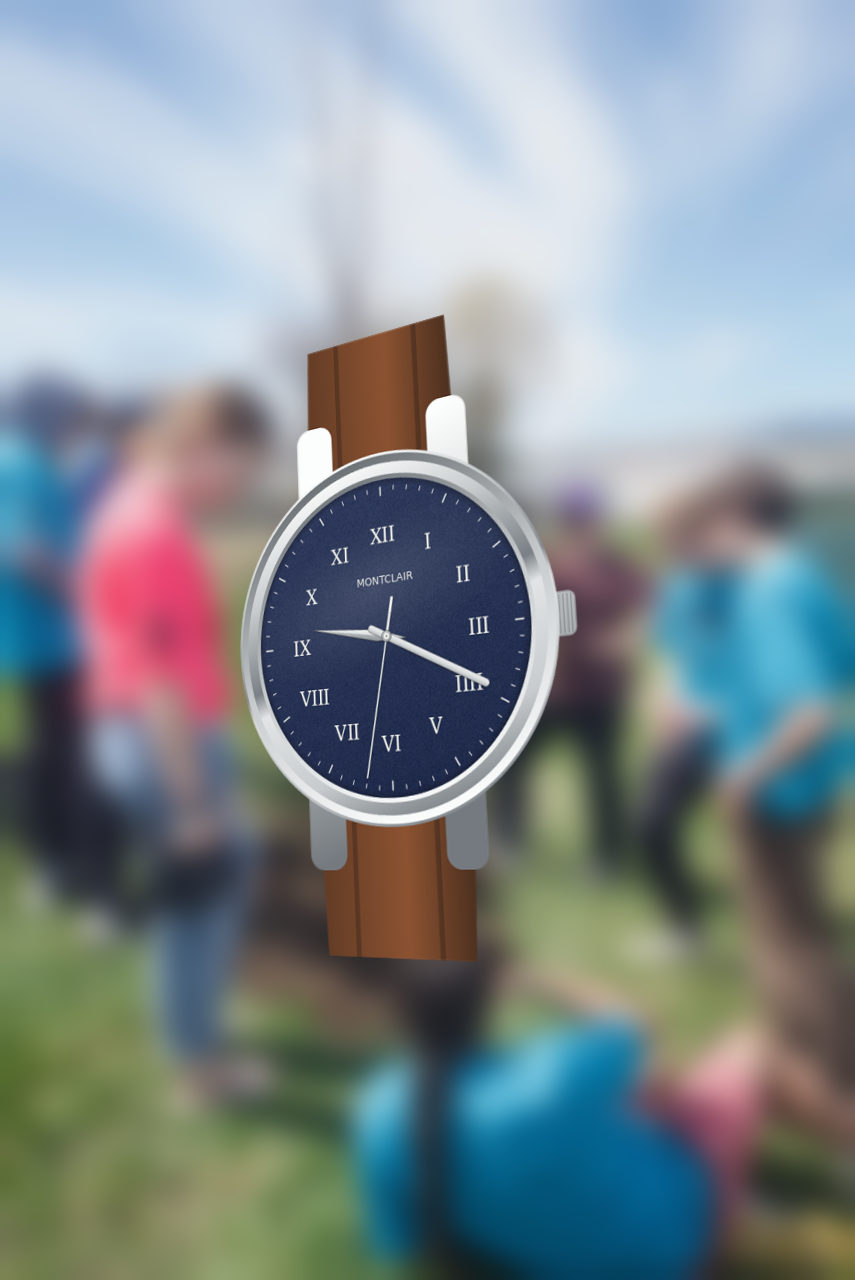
9.19.32
